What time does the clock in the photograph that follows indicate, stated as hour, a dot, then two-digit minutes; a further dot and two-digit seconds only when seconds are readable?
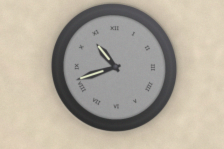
10.42
